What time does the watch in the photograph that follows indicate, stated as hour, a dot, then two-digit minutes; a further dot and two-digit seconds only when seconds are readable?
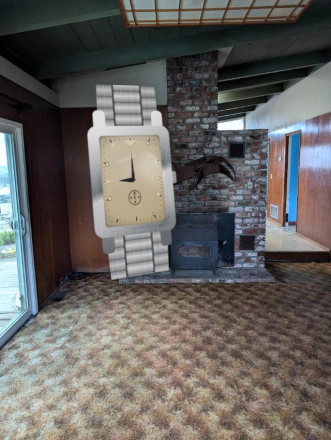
9.00
